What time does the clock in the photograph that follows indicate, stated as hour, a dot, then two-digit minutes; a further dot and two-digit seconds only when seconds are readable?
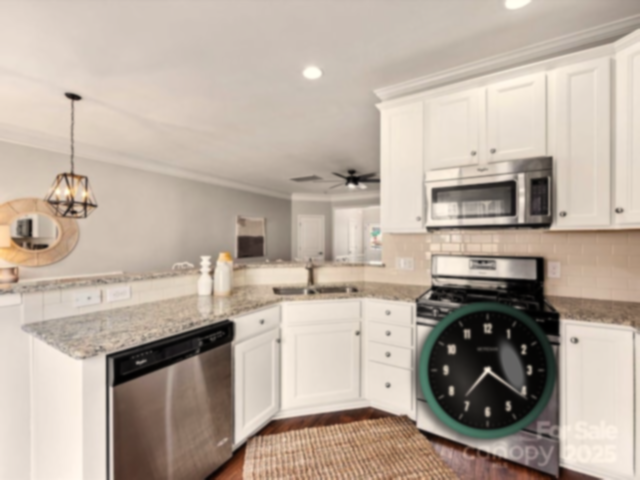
7.21
